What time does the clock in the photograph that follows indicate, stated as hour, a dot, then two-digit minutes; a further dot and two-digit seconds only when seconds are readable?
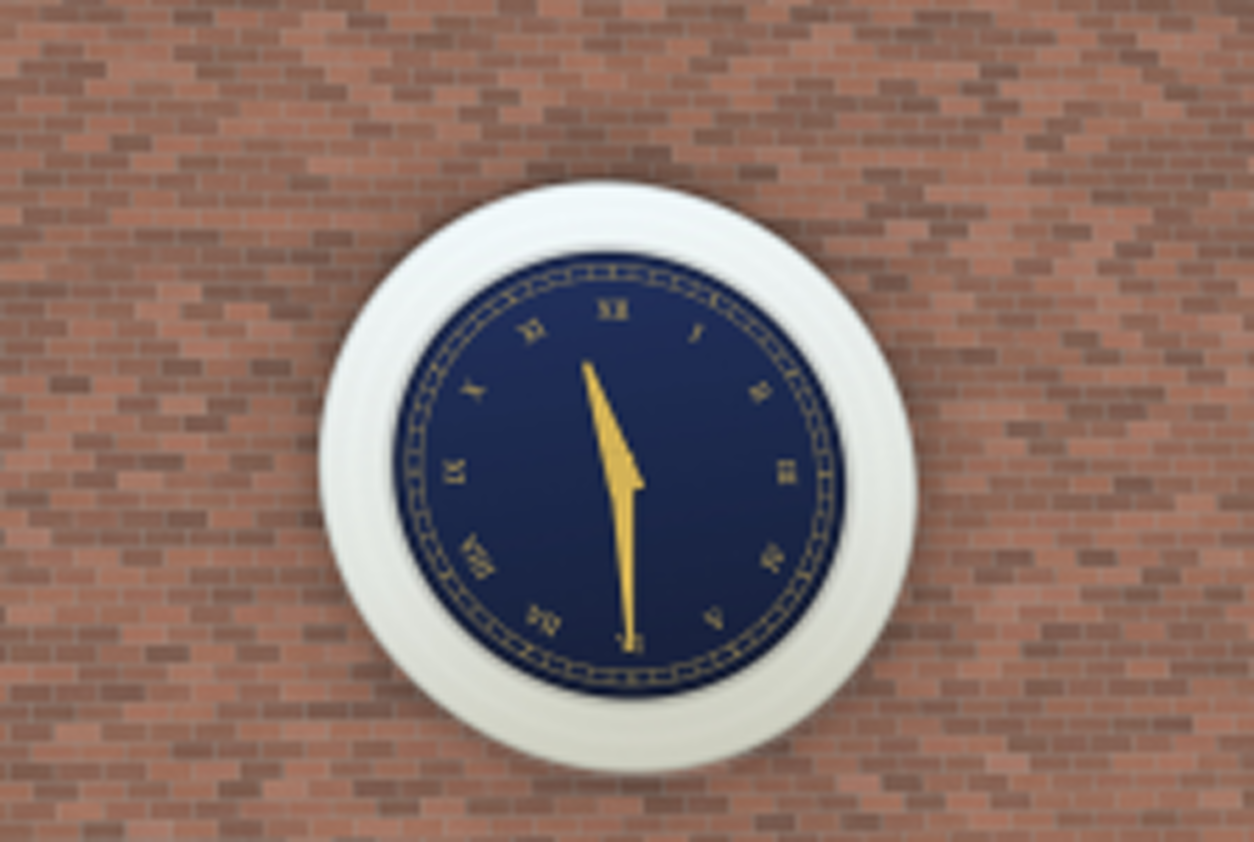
11.30
